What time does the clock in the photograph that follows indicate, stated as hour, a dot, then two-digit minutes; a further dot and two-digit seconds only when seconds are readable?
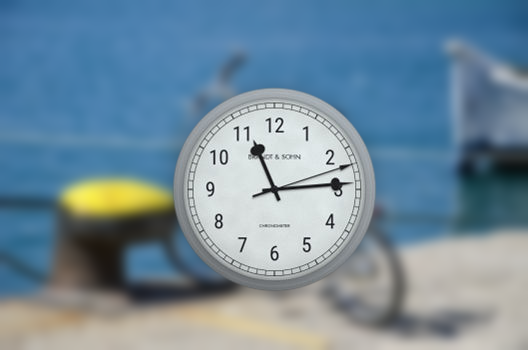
11.14.12
